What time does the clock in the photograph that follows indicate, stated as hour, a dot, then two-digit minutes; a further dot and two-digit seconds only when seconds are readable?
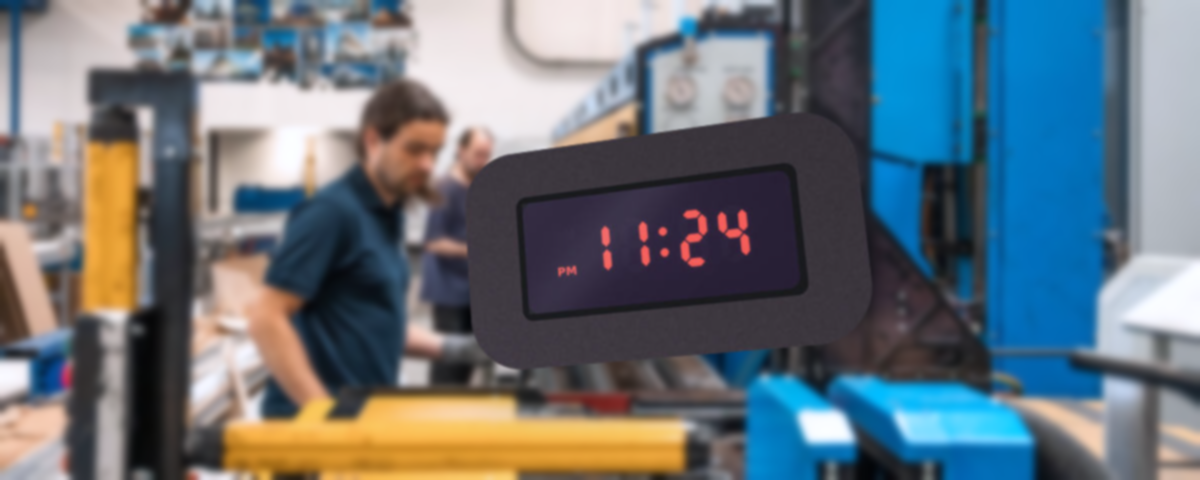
11.24
